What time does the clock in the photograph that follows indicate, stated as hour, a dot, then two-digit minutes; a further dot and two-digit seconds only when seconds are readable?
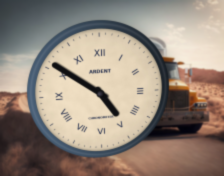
4.51
